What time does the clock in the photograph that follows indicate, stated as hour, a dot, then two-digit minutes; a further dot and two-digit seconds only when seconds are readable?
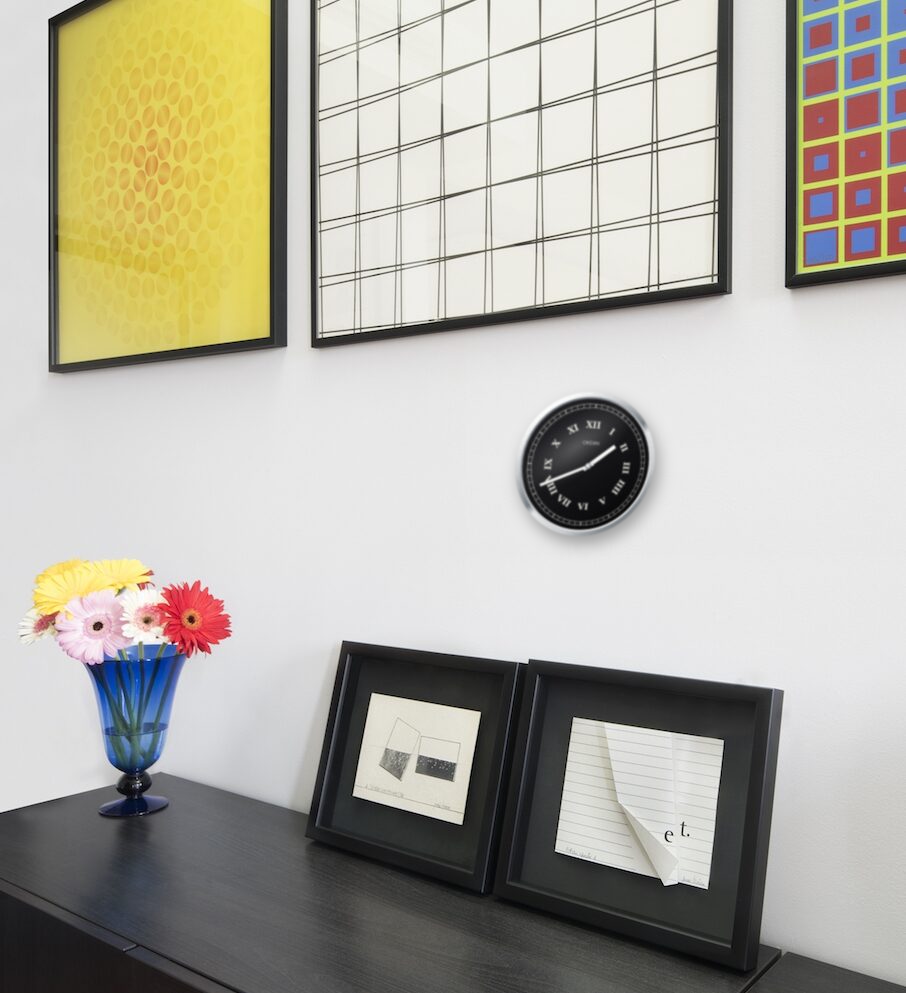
1.41
